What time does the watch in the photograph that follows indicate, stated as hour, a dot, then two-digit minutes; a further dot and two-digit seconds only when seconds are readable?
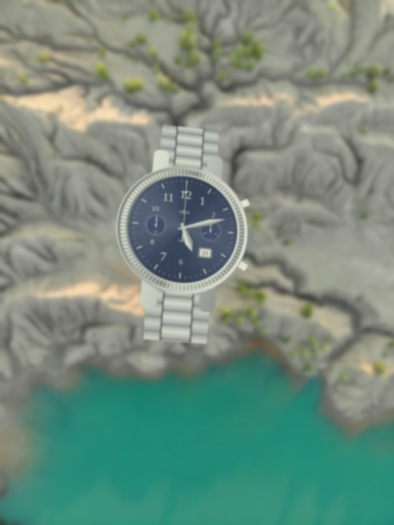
5.12
